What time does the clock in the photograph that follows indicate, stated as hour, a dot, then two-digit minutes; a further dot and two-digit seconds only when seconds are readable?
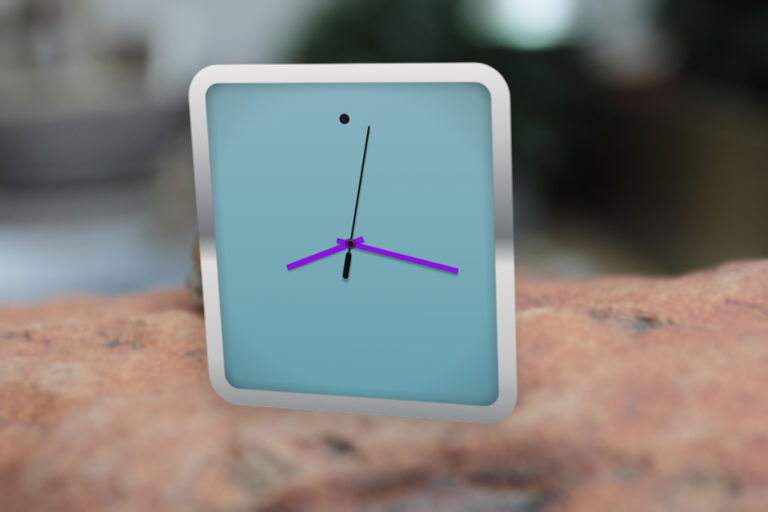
8.17.02
